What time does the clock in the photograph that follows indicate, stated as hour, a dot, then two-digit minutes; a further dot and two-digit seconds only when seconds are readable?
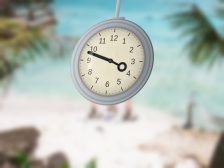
3.48
